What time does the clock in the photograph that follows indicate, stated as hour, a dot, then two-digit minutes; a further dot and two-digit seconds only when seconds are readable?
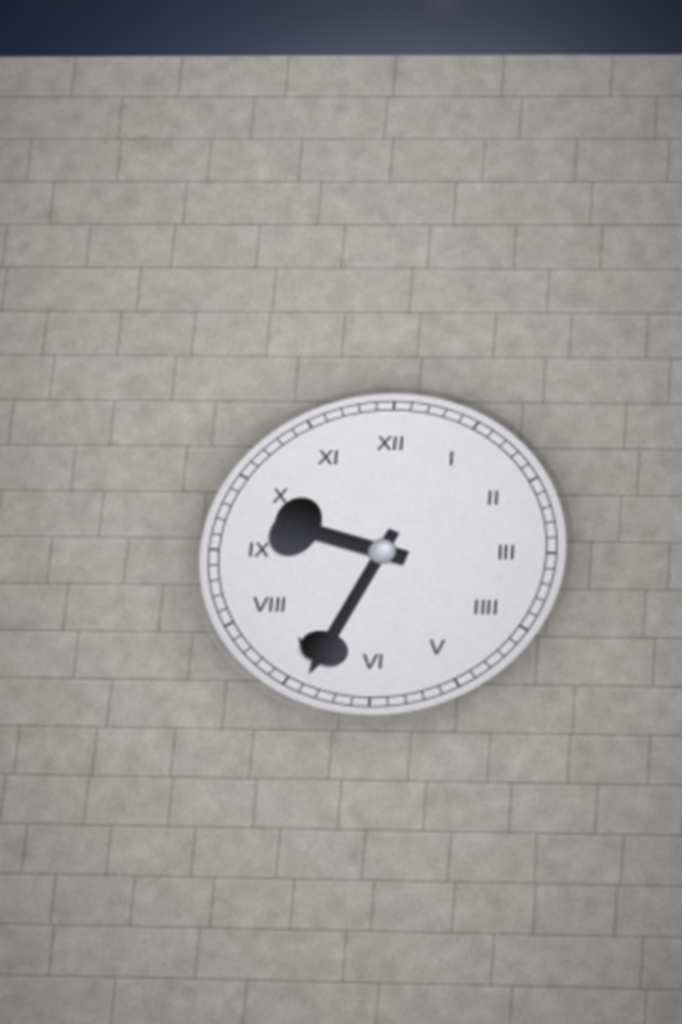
9.34
